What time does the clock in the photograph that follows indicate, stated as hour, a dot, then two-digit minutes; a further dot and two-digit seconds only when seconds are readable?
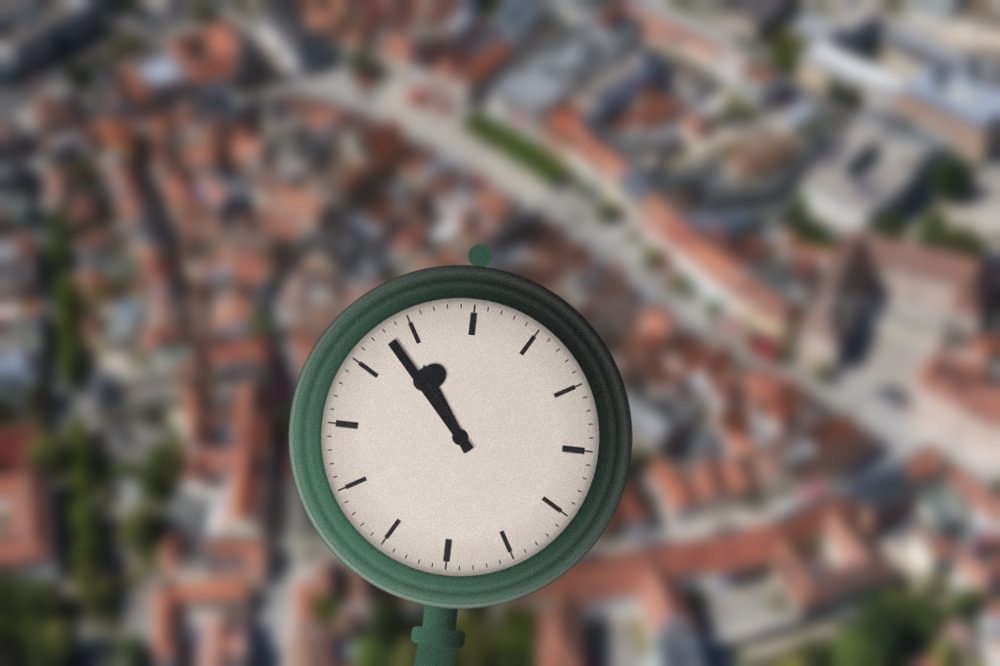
10.53
